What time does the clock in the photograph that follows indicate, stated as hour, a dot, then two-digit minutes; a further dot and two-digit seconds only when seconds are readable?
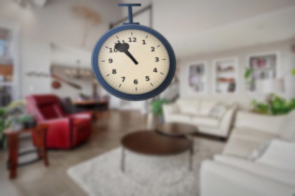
10.53
